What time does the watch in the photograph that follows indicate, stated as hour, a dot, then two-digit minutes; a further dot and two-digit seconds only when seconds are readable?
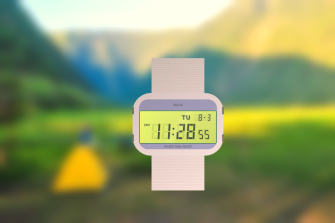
11.28.55
